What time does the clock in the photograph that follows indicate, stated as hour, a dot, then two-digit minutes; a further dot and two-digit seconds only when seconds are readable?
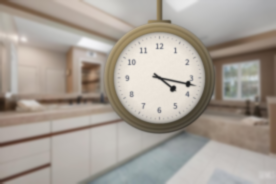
4.17
